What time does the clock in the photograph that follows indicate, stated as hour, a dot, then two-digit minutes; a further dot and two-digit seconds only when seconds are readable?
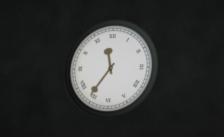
11.36
